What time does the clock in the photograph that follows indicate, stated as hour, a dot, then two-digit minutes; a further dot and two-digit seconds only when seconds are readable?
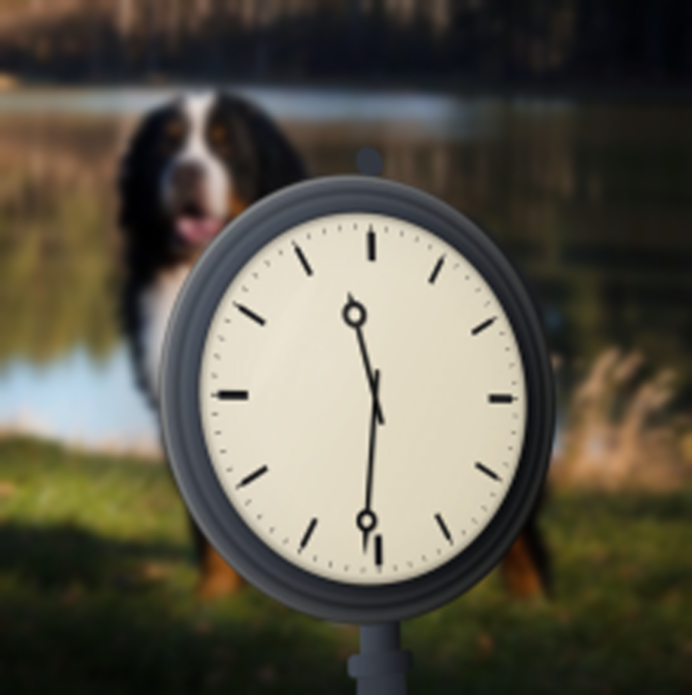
11.31
